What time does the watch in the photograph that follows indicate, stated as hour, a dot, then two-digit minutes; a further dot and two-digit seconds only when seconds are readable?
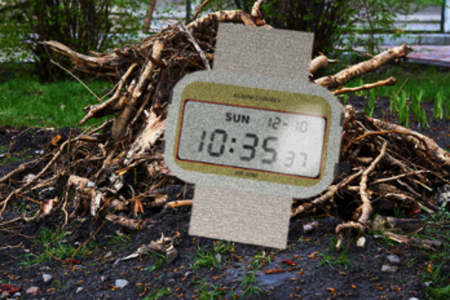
10.35.37
